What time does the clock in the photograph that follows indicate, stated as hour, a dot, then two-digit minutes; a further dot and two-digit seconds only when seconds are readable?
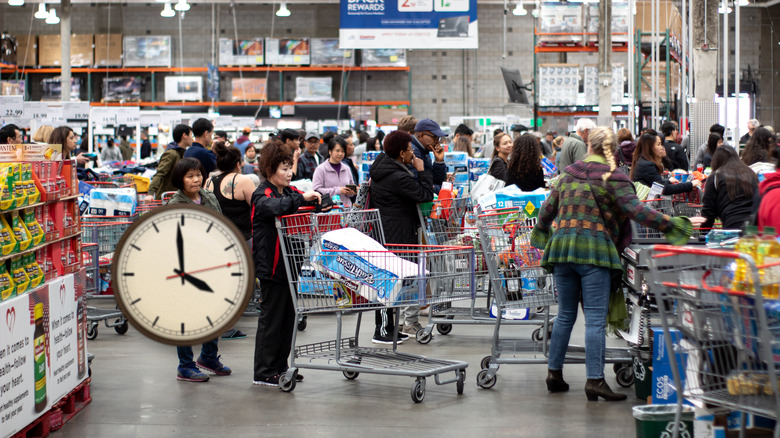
3.59.13
